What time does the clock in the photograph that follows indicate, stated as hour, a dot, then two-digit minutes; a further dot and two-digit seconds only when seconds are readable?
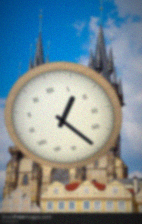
1.25
